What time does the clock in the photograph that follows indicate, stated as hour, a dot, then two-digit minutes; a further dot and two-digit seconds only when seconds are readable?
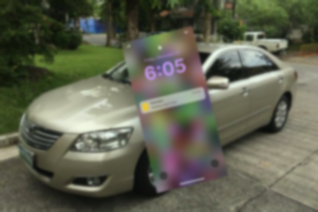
6.05
